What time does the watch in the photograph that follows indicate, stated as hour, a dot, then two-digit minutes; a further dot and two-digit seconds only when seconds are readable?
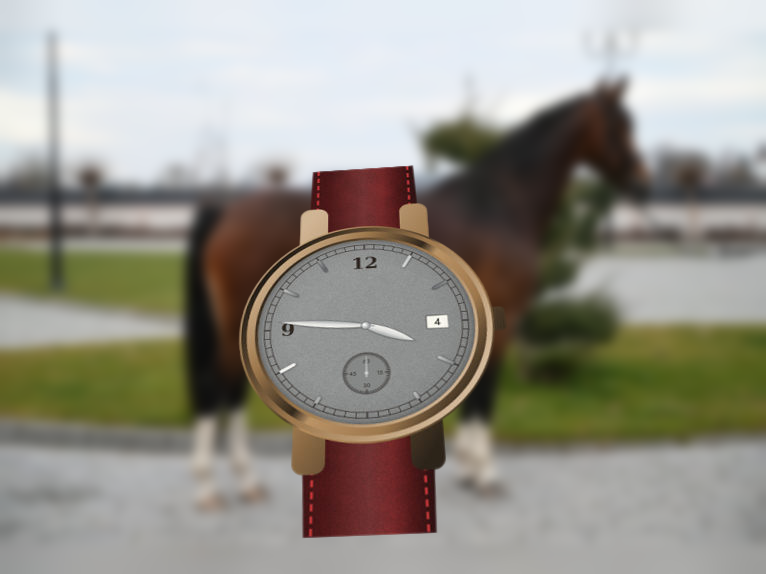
3.46
